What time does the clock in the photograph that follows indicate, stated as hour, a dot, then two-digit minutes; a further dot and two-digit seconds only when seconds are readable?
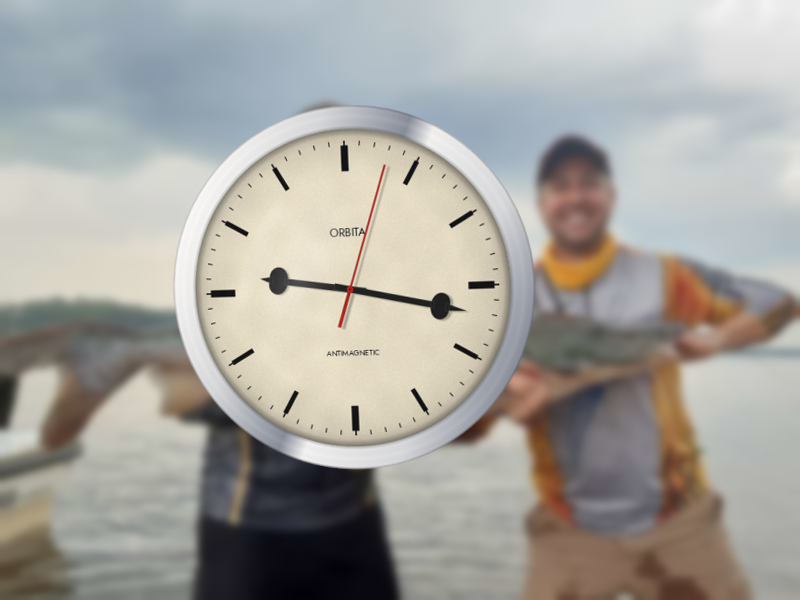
9.17.03
